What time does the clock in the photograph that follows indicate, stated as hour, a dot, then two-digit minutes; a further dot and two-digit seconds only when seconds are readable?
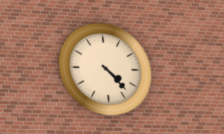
4.23
